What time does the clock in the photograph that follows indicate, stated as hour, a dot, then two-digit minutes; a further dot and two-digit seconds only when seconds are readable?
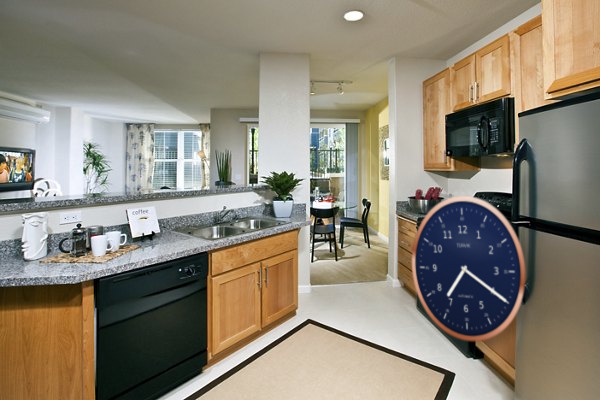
7.20
